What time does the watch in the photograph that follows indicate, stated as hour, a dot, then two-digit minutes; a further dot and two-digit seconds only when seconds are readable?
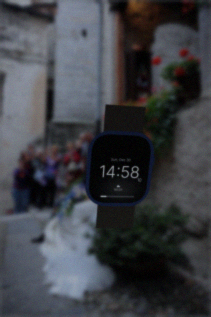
14.58
